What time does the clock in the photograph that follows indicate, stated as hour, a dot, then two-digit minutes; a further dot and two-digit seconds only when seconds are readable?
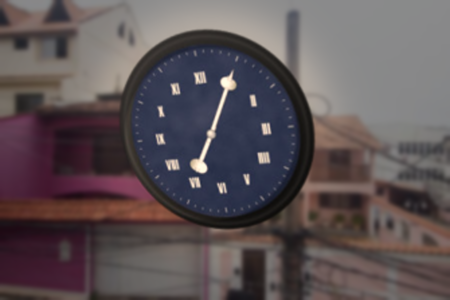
7.05
